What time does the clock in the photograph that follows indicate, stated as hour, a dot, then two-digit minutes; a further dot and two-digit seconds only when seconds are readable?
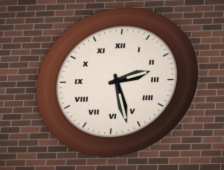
2.27
